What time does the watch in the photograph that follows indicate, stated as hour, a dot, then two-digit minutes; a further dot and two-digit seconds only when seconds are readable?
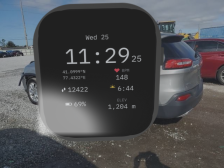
11.29.25
